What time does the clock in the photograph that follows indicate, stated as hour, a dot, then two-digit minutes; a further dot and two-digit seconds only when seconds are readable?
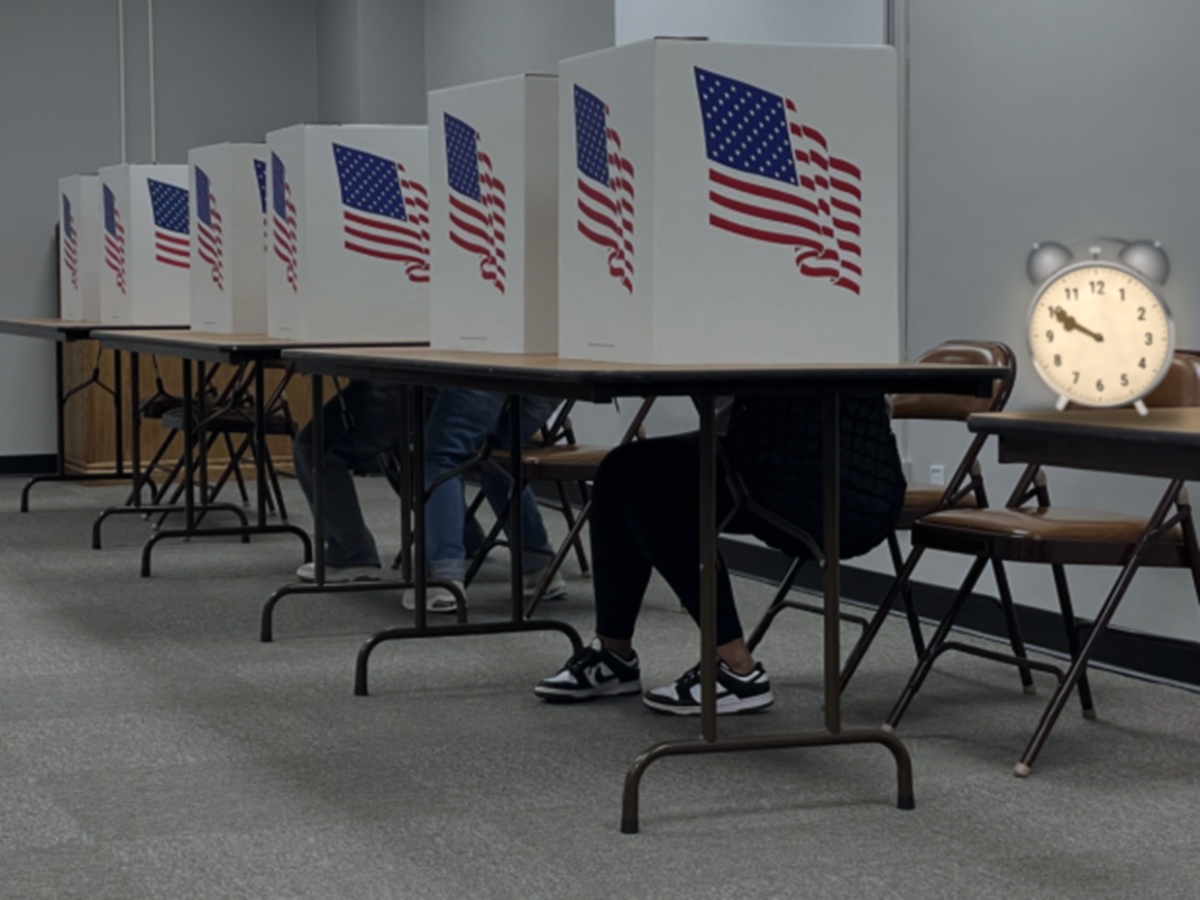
9.50
